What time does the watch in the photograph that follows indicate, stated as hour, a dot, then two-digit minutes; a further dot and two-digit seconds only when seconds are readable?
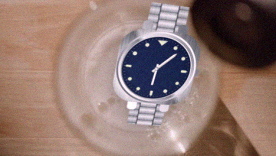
6.07
